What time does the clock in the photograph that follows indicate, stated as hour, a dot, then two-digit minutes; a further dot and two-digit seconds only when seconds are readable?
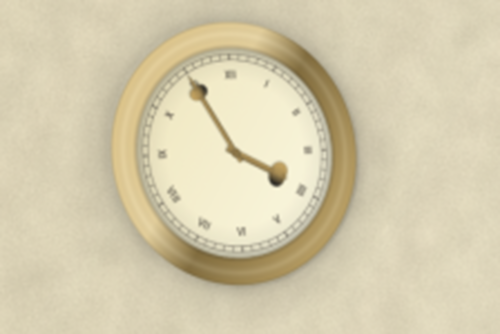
3.55
